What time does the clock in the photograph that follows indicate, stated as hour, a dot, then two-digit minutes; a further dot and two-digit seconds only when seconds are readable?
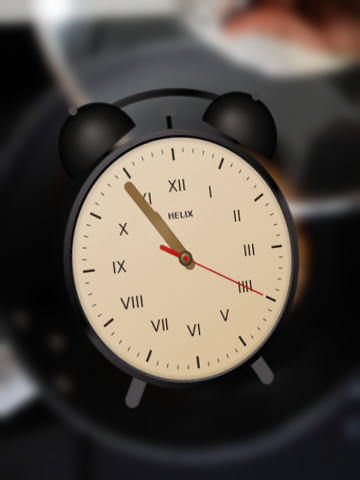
10.54.20
